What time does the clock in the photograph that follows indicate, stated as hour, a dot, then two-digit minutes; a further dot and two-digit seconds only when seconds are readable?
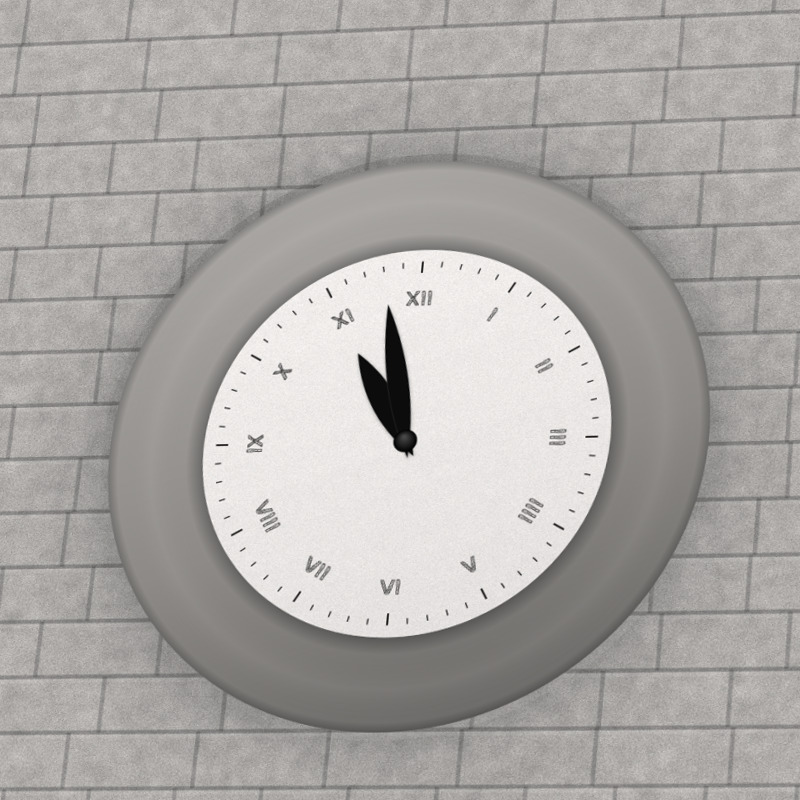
10.58
